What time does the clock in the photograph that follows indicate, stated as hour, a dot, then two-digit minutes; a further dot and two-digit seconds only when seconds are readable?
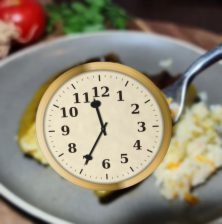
11.35
